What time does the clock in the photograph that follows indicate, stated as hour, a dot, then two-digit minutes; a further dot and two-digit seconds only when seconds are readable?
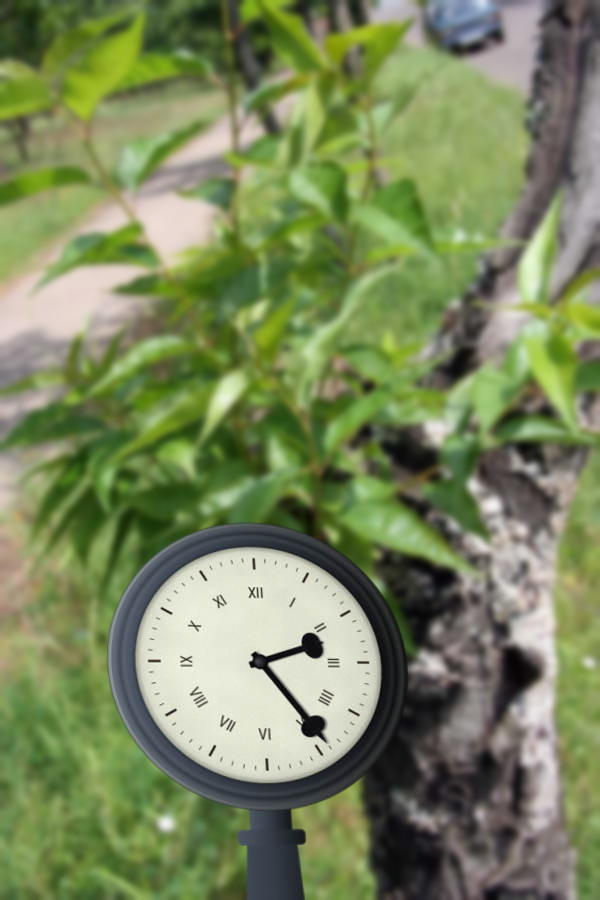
2.24
